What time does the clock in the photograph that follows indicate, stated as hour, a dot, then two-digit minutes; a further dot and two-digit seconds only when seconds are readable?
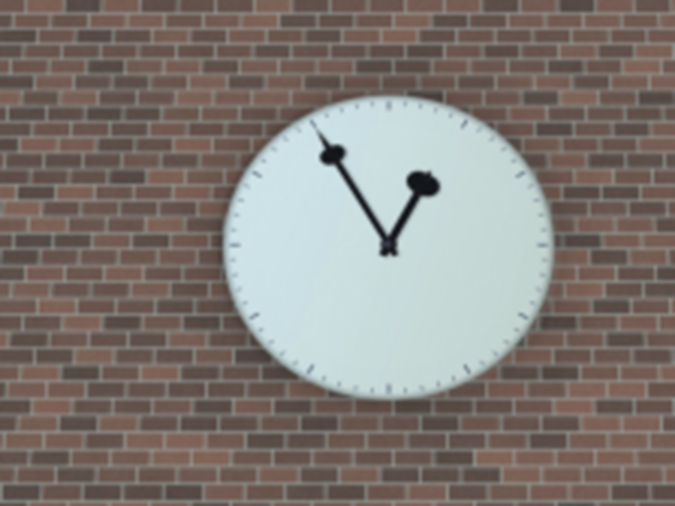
12.55
